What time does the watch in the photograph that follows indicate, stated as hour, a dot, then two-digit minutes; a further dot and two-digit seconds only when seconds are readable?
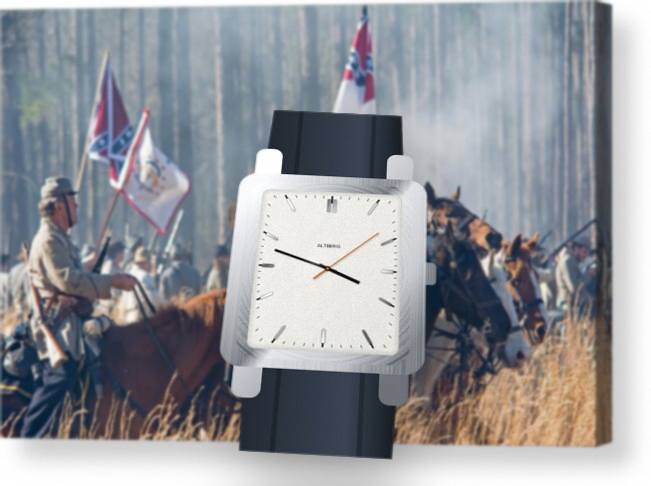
3.48.08
